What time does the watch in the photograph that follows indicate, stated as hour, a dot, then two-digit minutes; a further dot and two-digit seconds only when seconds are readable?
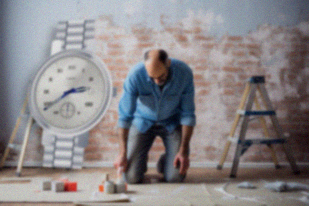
2.39
